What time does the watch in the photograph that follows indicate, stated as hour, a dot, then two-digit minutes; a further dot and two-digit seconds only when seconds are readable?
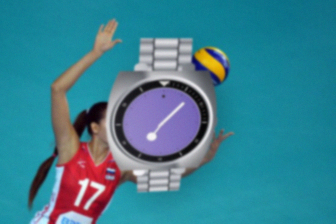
7.07
